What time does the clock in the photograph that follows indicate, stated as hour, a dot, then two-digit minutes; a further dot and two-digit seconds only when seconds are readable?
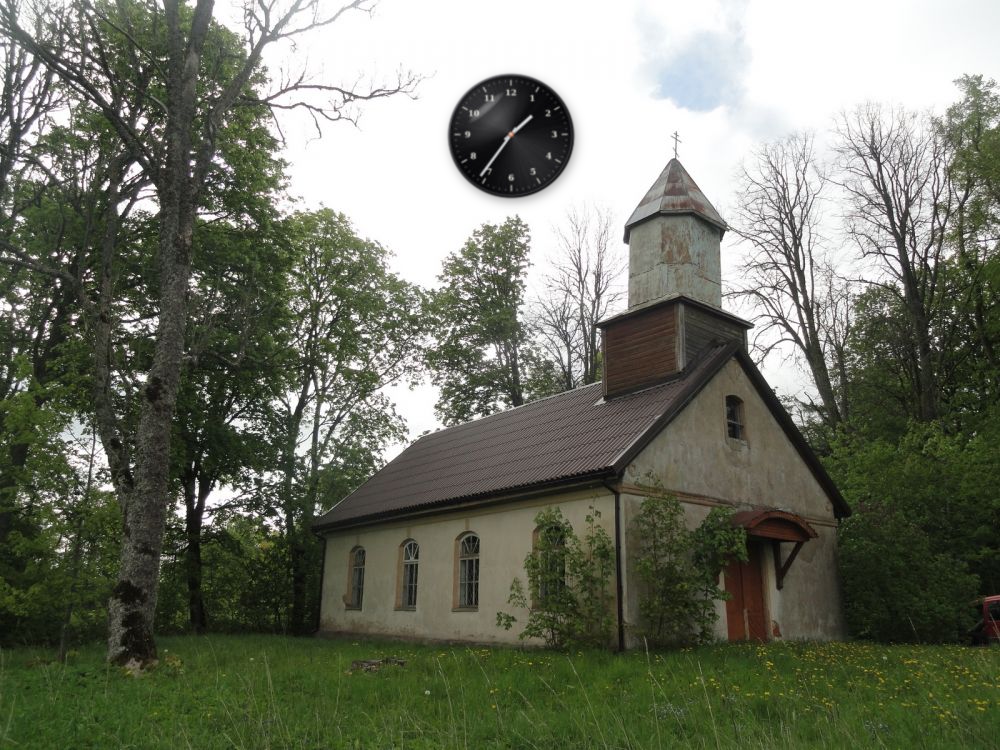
1.36
